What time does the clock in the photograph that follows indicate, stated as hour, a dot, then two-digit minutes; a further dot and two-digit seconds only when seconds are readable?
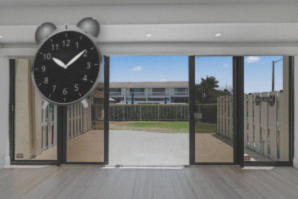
10.09
